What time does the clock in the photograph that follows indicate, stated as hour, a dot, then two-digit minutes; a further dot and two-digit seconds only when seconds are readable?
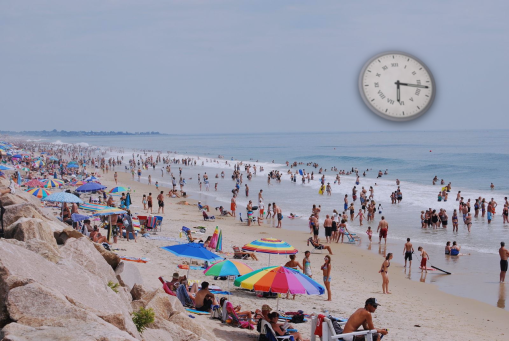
6.17
